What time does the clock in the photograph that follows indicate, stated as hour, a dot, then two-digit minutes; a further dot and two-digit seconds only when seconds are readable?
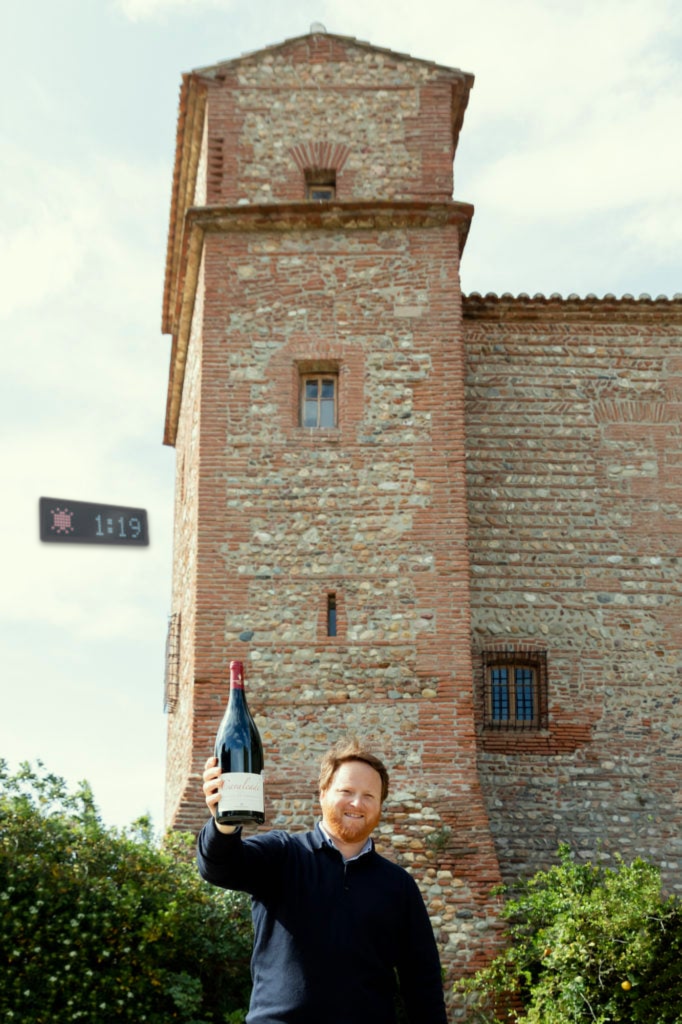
1.19
